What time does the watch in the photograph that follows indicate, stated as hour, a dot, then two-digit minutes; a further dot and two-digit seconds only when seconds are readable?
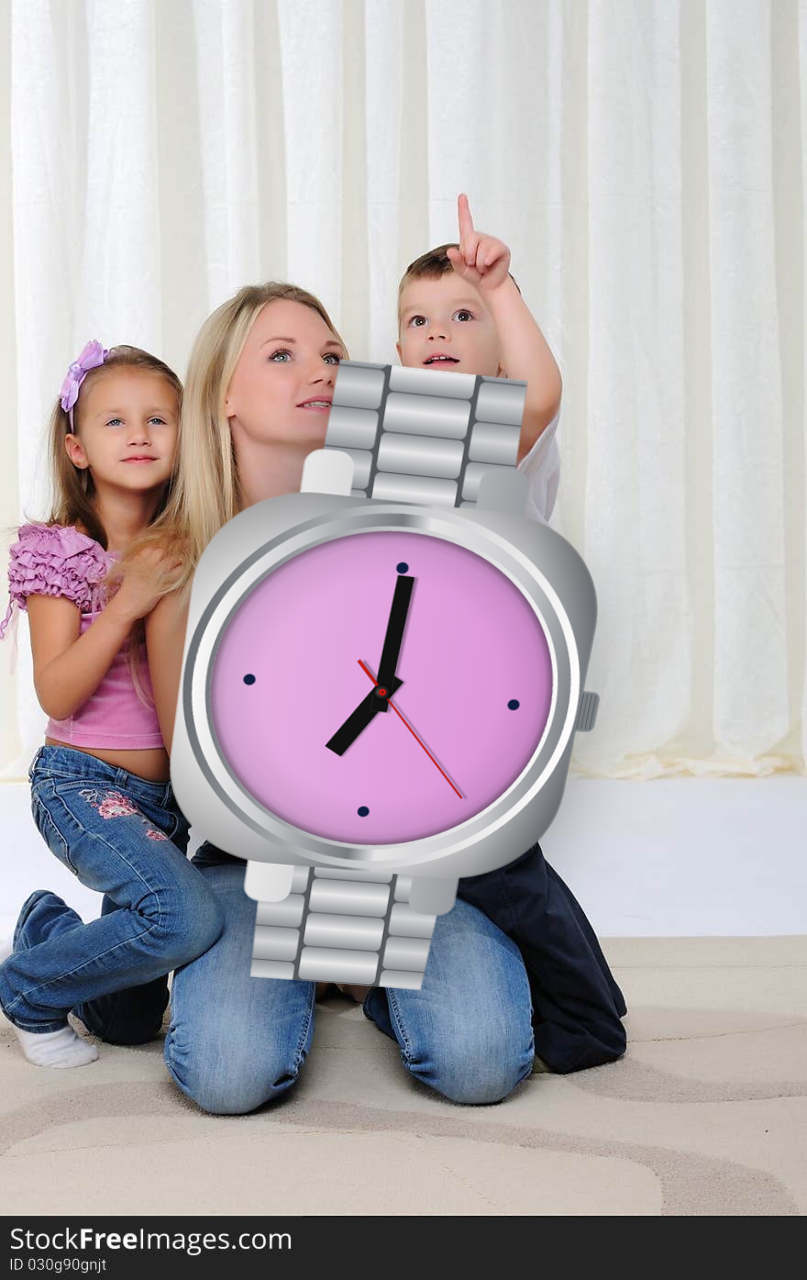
7.00.23
